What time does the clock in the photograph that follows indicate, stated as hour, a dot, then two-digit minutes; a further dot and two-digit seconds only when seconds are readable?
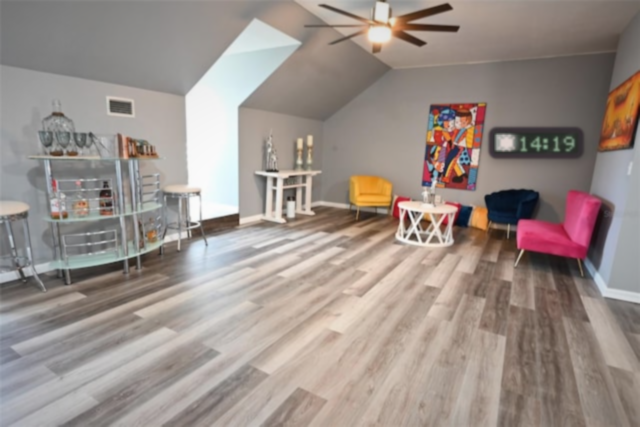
14.19
